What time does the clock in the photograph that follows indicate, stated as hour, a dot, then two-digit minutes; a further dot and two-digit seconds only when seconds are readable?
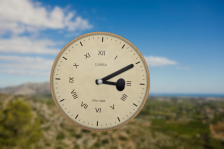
3.10
